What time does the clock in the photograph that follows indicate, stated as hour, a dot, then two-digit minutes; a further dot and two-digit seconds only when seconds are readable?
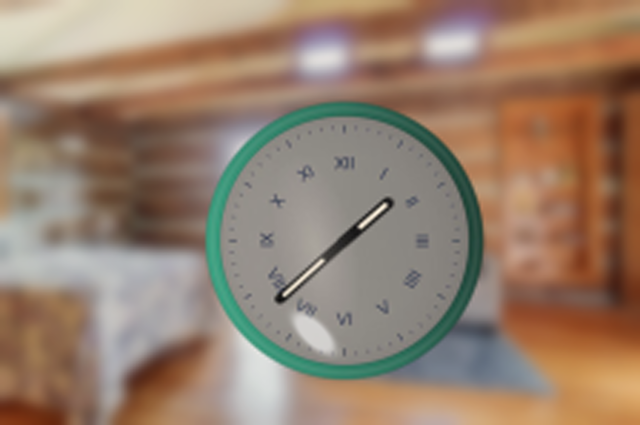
1.38
